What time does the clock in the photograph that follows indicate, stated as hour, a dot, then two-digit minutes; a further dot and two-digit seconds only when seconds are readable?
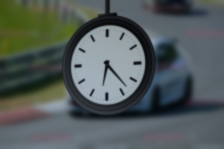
6.23
